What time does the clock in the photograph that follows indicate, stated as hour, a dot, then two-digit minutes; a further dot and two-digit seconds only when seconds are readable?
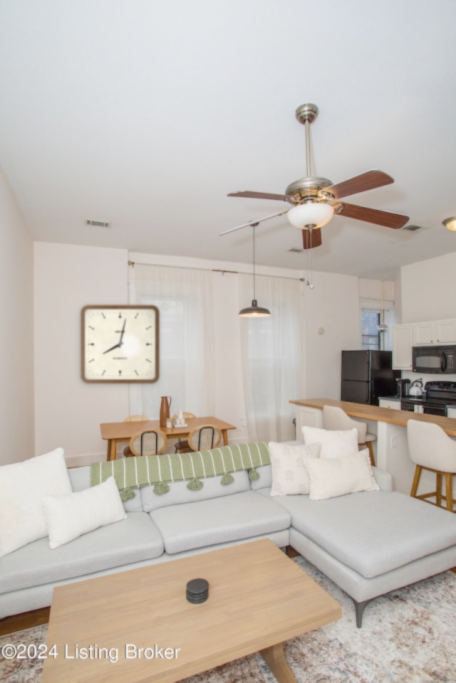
8.02
